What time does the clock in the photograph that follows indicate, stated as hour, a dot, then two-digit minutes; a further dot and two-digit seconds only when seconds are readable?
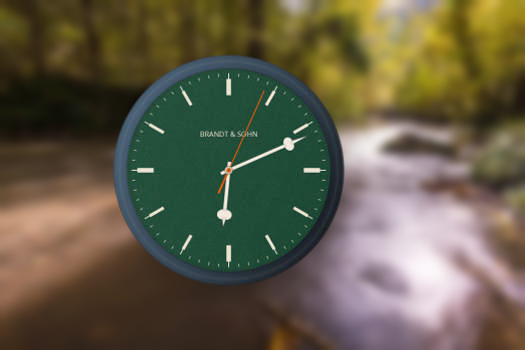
6.11.04
